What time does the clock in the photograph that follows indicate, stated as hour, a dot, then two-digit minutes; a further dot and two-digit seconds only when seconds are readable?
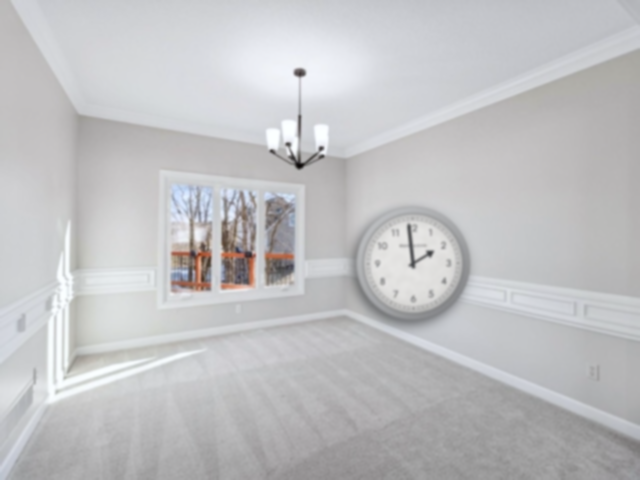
1.59
